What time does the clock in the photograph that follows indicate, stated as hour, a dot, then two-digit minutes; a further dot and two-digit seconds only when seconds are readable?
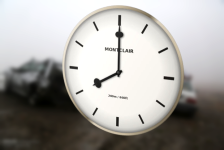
8.00
